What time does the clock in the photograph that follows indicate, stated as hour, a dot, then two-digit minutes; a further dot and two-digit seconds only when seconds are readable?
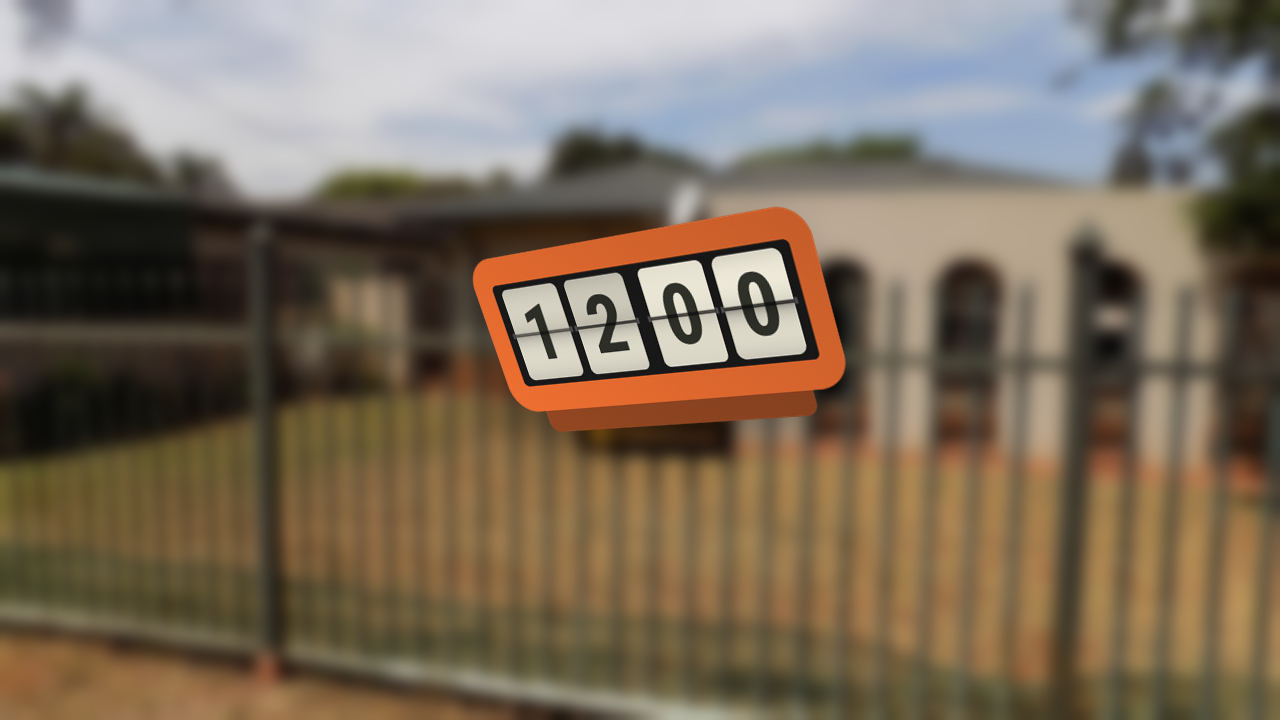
12.00
